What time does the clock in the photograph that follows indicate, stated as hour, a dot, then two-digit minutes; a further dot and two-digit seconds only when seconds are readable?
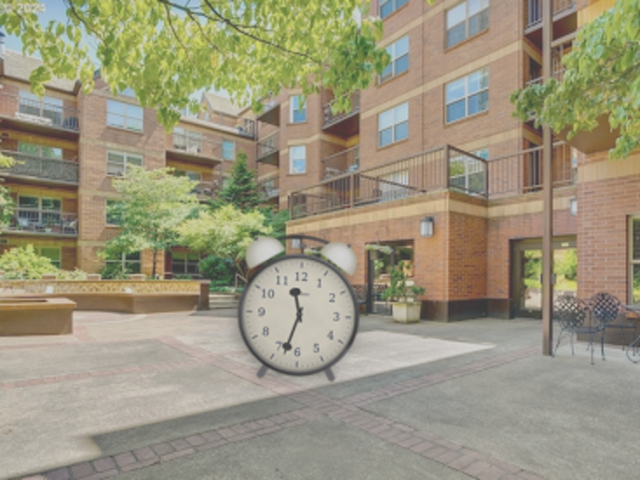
11.33
